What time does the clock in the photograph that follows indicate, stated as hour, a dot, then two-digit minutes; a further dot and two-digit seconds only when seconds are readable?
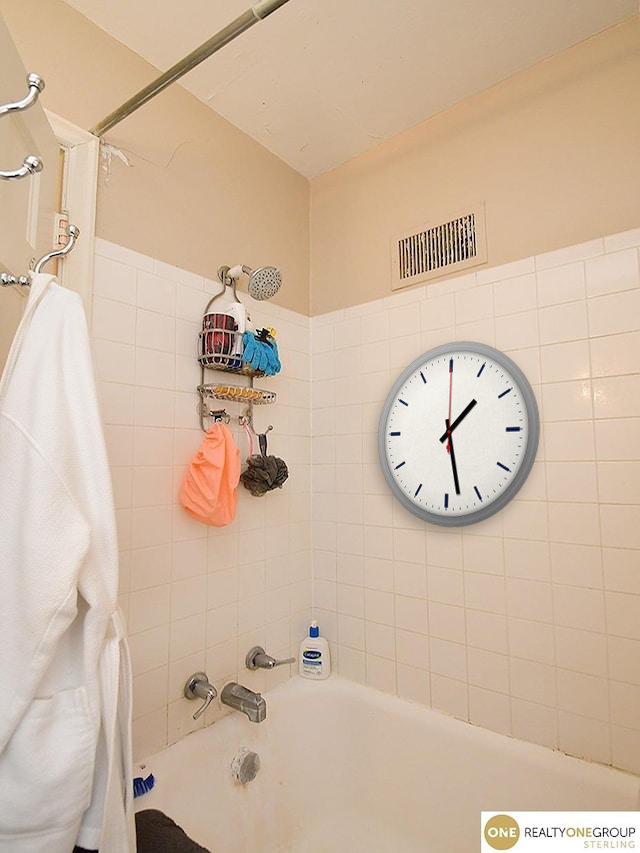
1.28.00
